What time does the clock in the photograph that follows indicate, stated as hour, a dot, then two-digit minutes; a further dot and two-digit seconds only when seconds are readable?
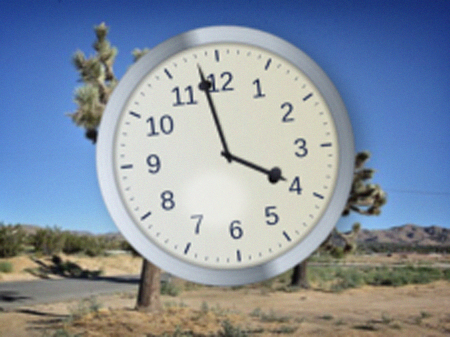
3.58
